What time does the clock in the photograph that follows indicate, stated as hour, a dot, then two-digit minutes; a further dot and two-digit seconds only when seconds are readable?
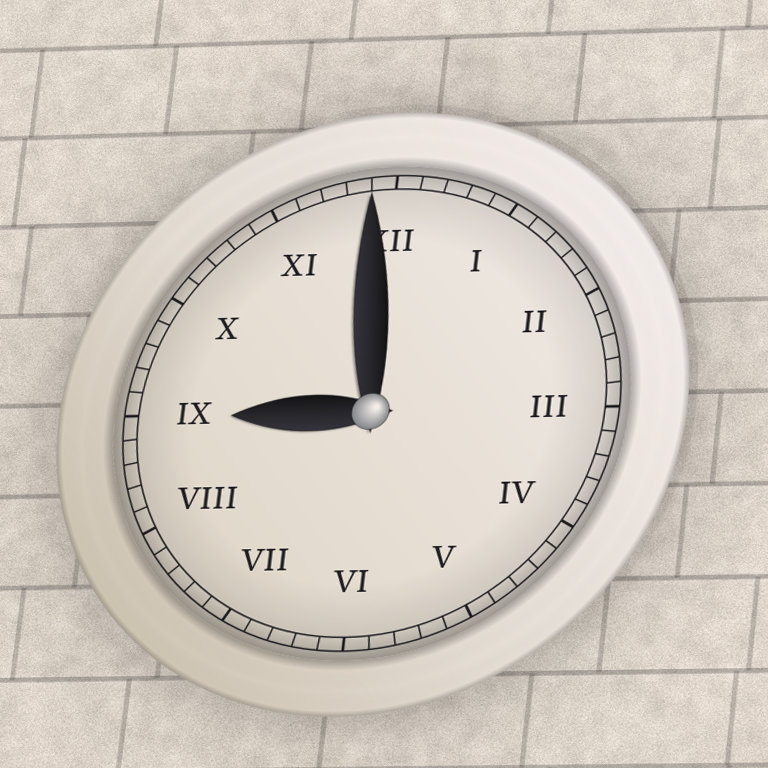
8.59
